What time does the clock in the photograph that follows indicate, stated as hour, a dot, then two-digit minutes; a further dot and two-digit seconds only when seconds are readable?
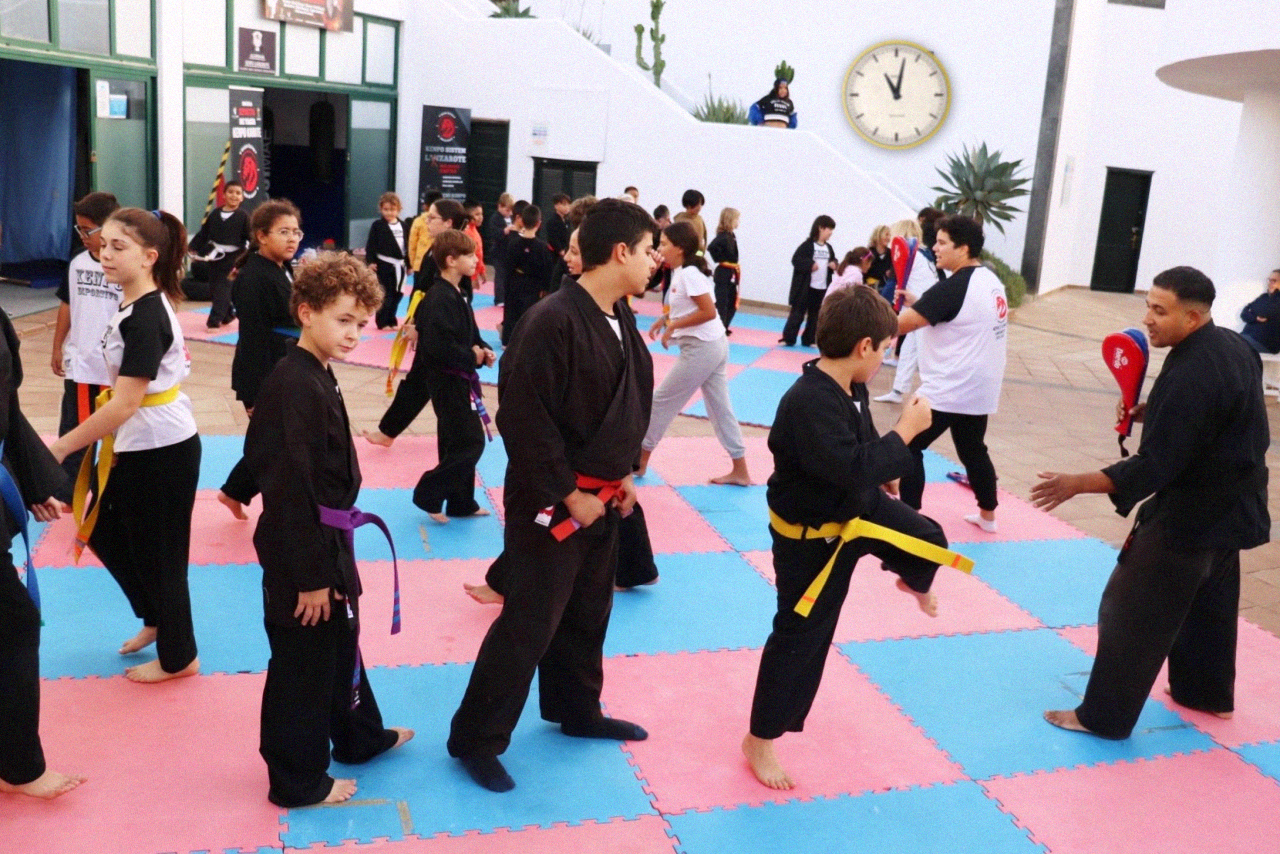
11.02
